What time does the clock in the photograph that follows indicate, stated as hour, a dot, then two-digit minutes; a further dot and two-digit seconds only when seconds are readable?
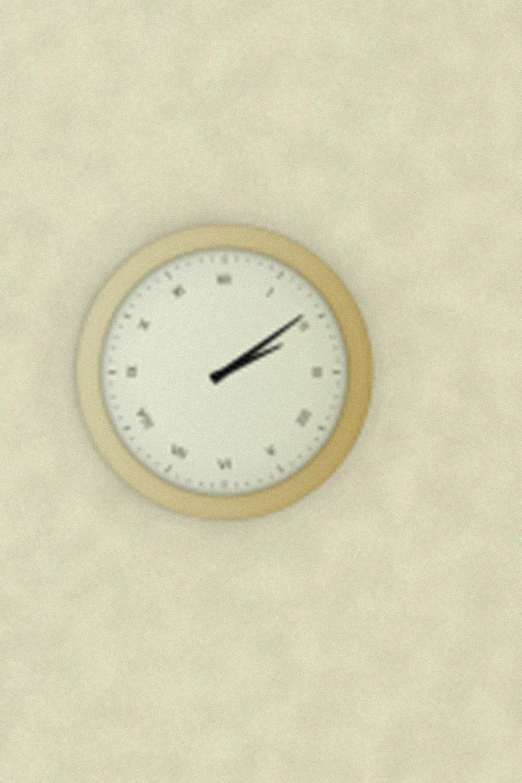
2.09
